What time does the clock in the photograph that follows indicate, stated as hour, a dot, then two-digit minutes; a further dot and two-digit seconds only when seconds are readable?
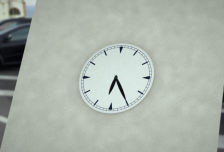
6.25
